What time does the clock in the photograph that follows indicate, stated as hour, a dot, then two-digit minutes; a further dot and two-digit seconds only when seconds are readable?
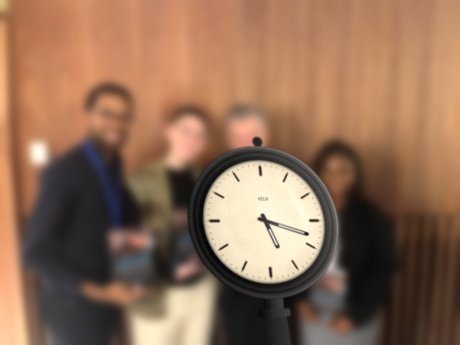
5.18
